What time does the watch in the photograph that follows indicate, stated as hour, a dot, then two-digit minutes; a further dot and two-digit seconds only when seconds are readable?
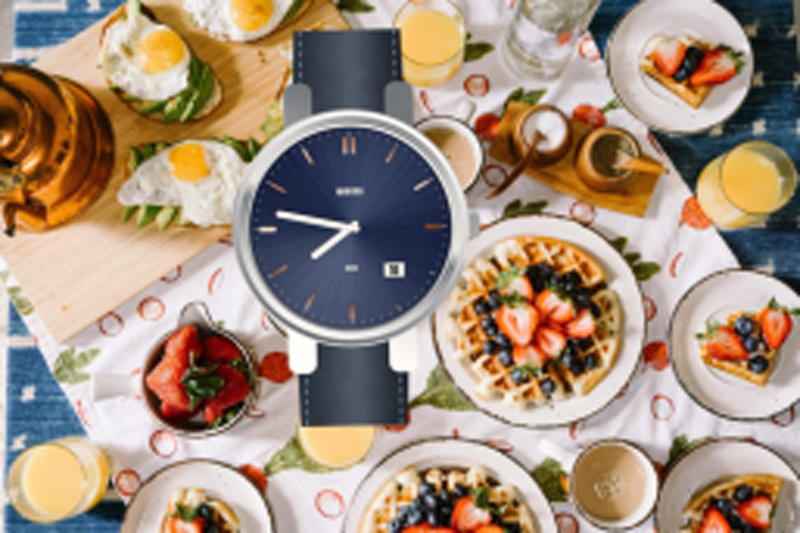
7.47
